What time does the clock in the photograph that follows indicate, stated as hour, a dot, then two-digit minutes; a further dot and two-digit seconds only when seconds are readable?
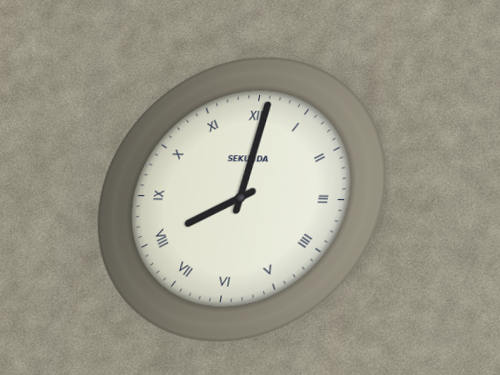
8.01
